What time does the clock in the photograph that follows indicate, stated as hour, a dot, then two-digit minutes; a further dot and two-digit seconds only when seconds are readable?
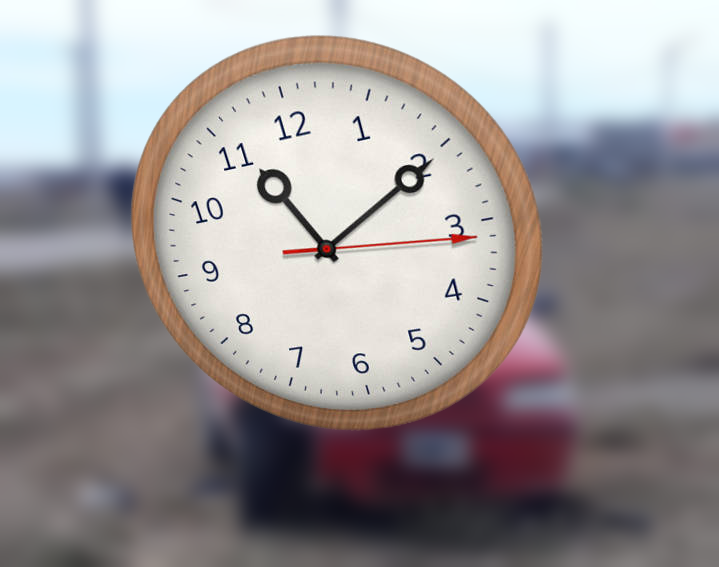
11.10.16
